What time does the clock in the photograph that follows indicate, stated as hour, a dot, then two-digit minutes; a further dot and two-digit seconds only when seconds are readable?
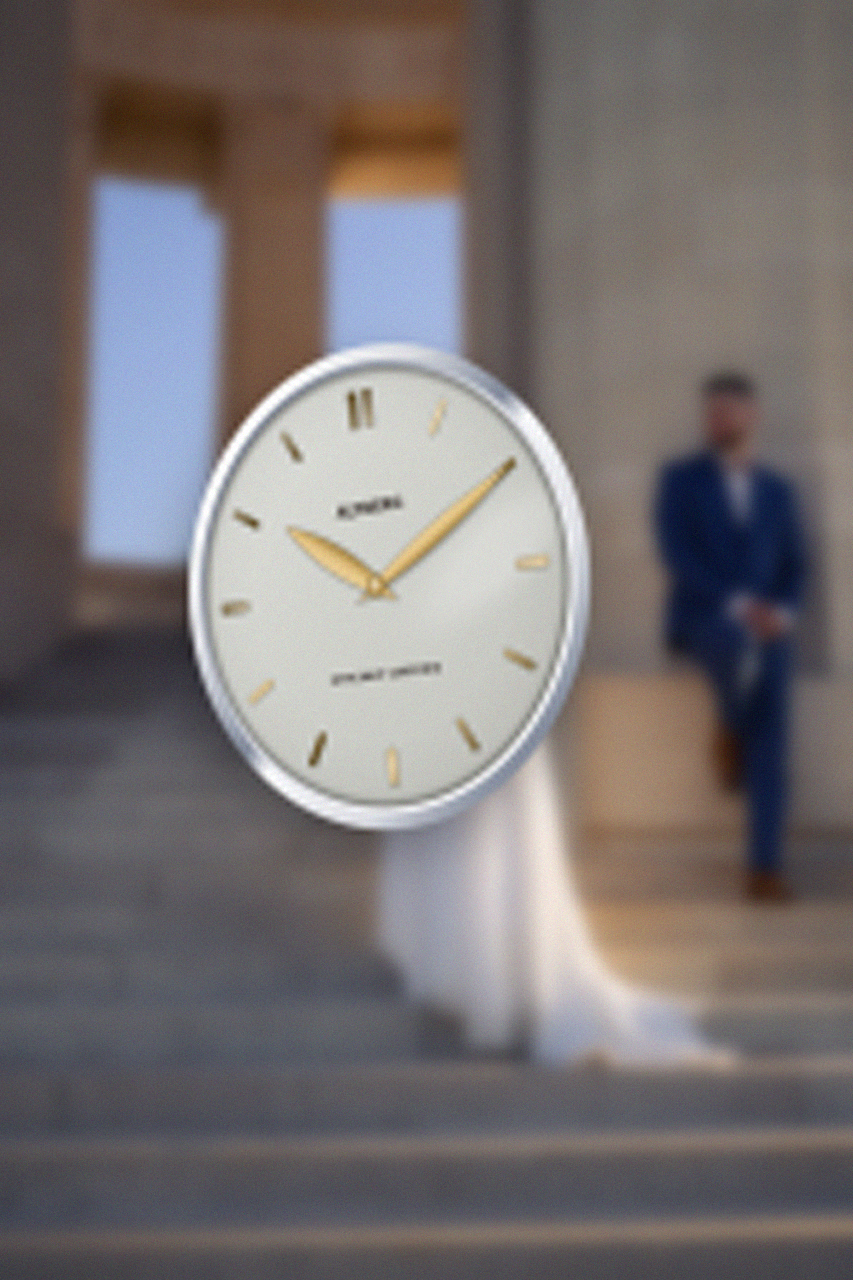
10.10
